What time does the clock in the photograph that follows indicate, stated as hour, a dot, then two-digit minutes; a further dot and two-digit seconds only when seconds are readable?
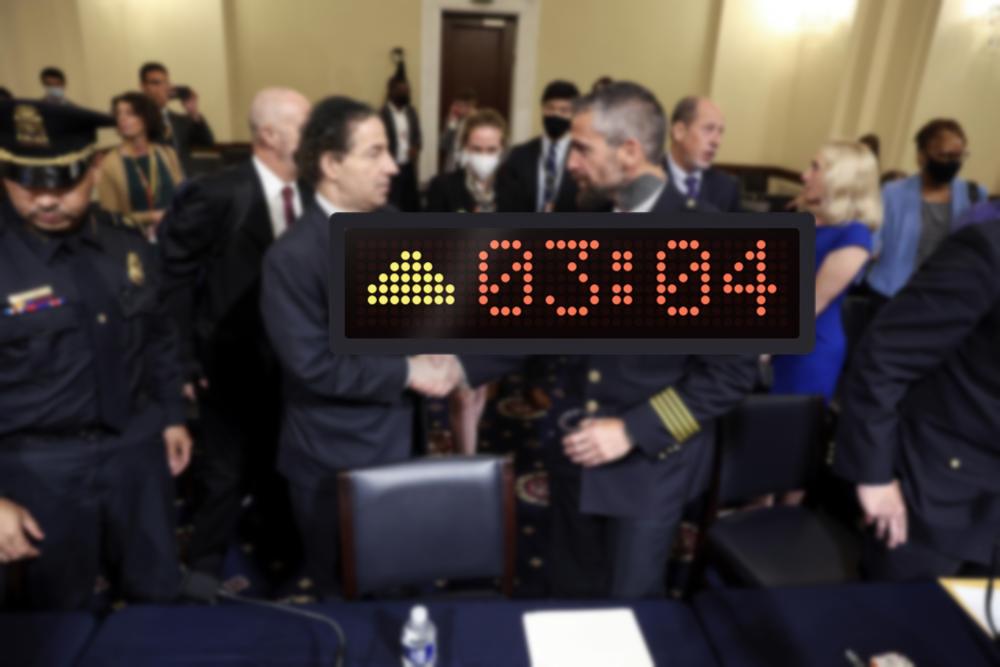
3.04
